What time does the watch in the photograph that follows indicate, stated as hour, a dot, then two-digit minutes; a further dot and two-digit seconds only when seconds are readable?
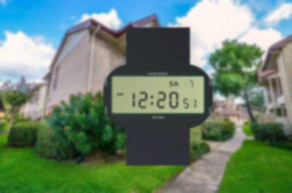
12.20.51
